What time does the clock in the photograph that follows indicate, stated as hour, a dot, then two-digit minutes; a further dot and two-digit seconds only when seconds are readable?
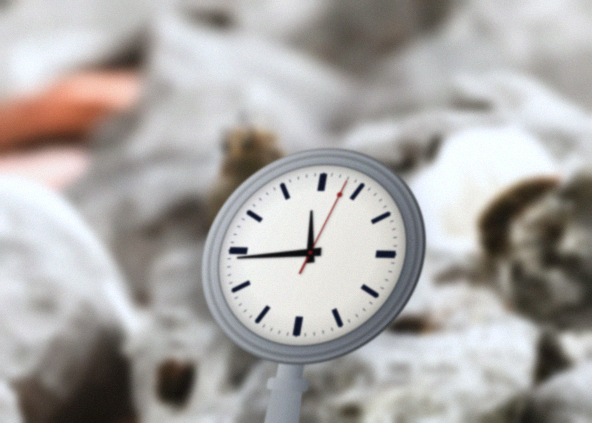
11.44.03
